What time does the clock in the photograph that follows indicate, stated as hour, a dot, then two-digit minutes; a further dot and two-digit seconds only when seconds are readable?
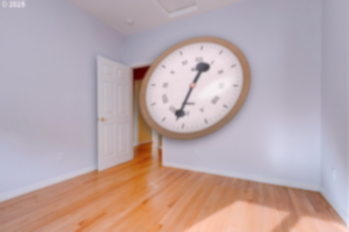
12.32
